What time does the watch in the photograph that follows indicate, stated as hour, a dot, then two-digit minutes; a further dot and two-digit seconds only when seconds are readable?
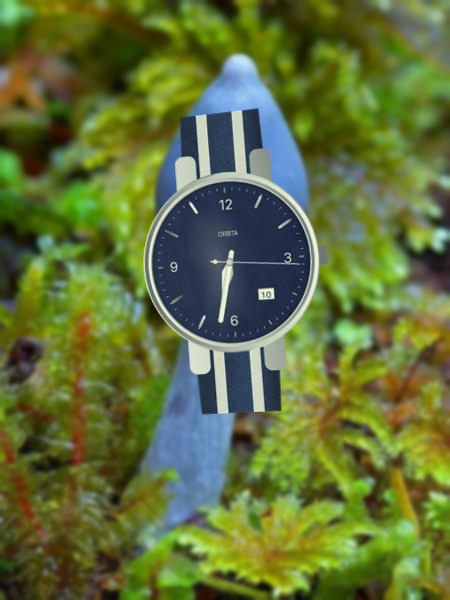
6.32.16
